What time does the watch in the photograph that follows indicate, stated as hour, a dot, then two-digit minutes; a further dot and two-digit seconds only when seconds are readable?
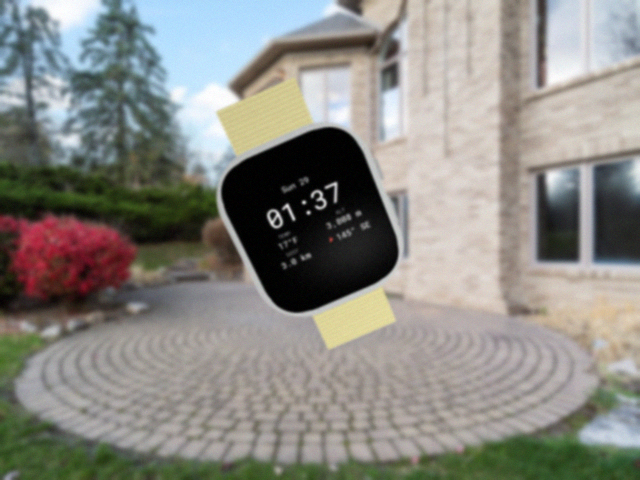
1.37
